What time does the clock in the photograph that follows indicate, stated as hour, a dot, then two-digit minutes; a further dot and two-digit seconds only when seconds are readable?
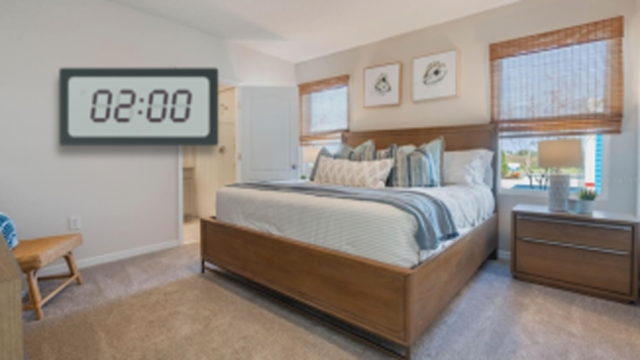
2.00
